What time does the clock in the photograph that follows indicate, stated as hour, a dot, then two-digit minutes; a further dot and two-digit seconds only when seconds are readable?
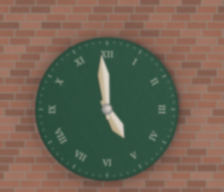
4.59
